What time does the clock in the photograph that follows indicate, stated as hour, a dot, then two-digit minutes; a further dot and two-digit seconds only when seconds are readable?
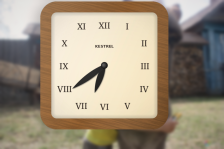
6.39
